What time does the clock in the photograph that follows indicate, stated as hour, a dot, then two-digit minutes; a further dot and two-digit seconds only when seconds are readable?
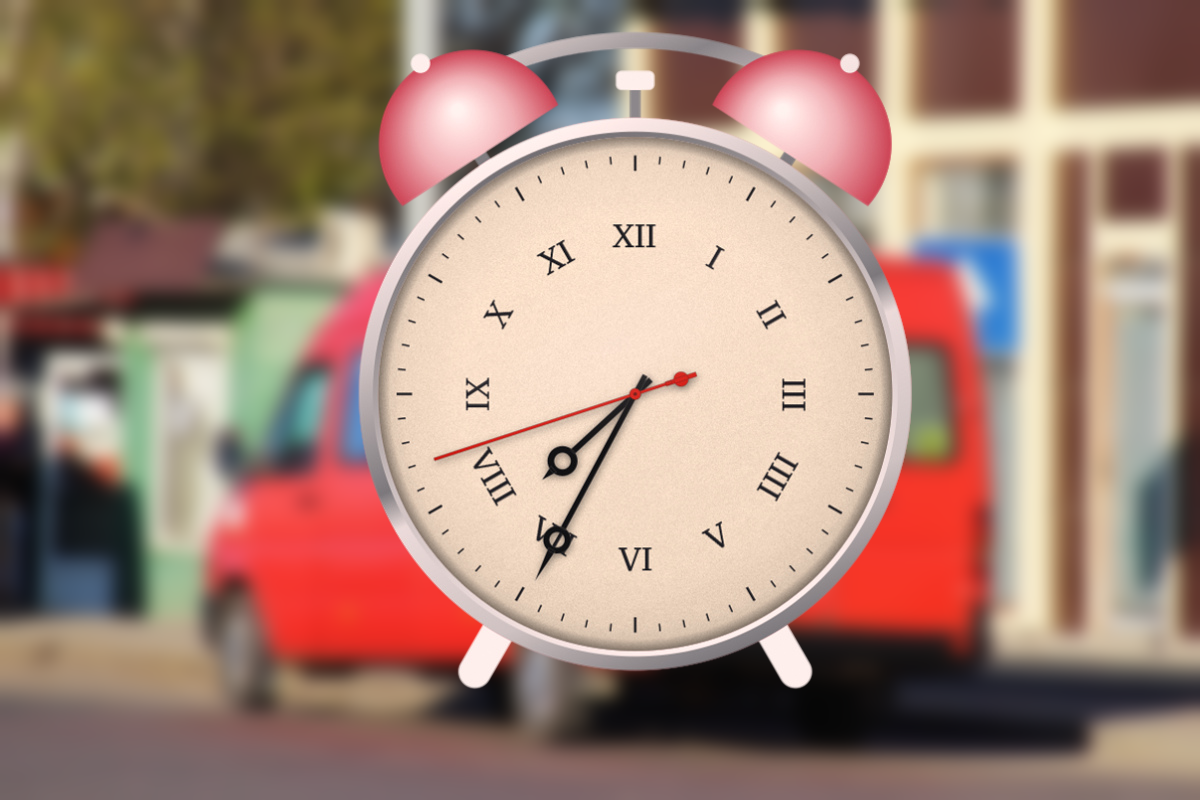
7.34.42
